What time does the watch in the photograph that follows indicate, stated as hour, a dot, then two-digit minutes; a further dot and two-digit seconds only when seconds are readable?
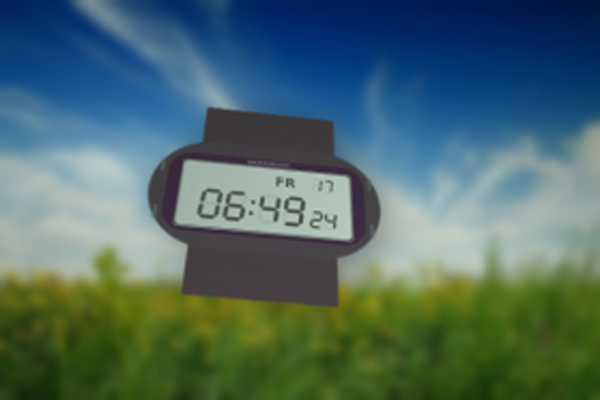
6.49.24
